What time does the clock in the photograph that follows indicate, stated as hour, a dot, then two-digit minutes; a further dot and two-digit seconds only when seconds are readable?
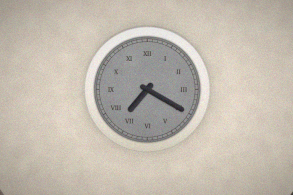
7.20
